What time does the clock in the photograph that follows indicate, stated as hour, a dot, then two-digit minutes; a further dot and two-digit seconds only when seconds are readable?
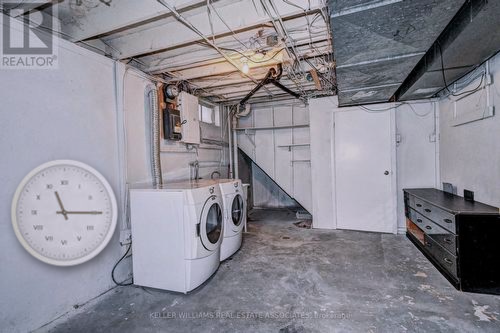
11.15
